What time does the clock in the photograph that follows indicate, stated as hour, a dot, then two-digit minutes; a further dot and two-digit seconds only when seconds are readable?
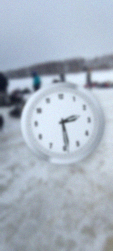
2.29
